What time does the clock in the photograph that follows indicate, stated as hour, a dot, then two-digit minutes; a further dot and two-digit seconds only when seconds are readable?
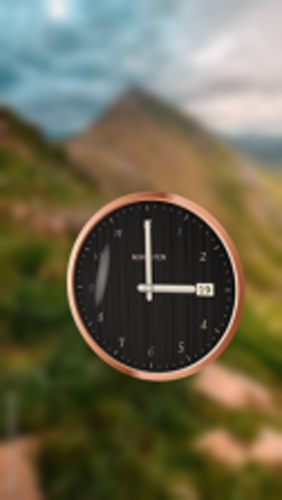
3.00
